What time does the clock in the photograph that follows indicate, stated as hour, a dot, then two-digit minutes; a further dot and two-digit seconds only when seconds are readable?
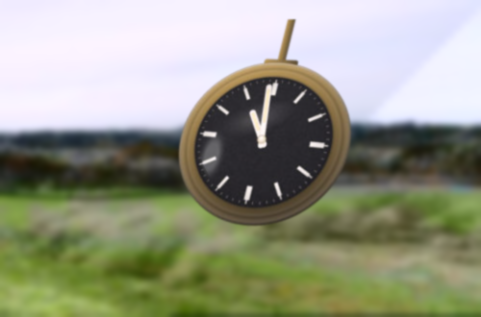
10.59
